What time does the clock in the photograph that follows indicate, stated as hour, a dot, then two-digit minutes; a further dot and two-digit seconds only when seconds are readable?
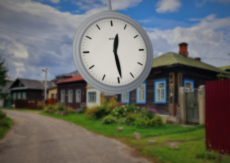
12.29
